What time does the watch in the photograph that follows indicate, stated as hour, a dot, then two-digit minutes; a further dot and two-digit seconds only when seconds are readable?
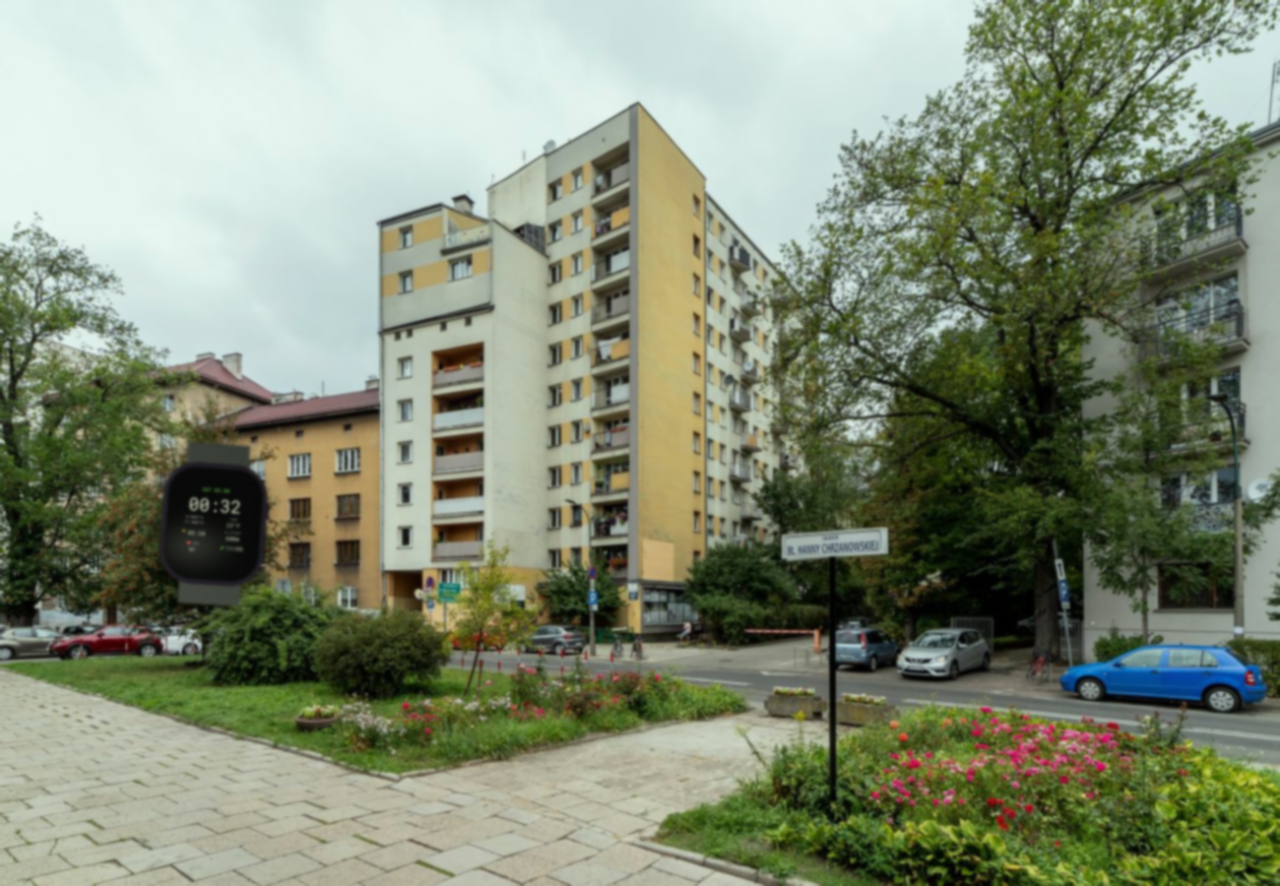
0.32
